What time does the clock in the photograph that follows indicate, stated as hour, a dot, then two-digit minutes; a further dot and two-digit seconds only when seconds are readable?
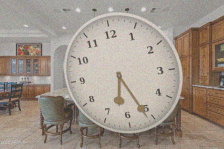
6.26
